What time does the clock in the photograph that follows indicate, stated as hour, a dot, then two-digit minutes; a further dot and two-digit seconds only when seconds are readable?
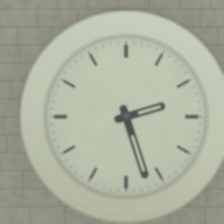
2.27
